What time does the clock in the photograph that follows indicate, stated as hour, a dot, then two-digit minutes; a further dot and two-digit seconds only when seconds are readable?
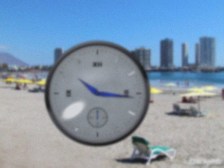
10.16
